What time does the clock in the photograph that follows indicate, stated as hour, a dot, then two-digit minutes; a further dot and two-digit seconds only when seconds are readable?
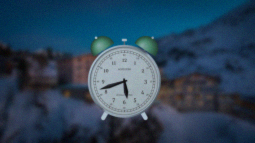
5.42
